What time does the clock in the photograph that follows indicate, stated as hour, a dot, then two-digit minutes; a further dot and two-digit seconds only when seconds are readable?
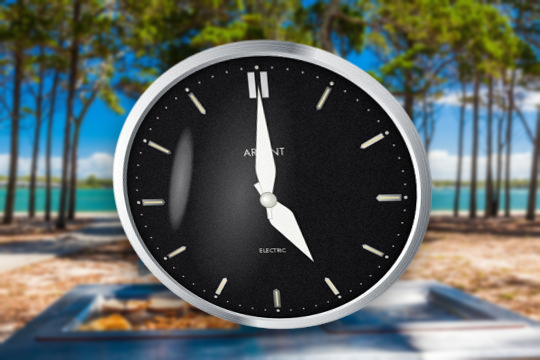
5.00
